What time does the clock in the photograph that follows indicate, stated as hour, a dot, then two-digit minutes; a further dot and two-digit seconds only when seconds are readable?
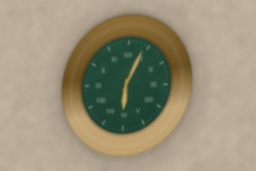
6.04
